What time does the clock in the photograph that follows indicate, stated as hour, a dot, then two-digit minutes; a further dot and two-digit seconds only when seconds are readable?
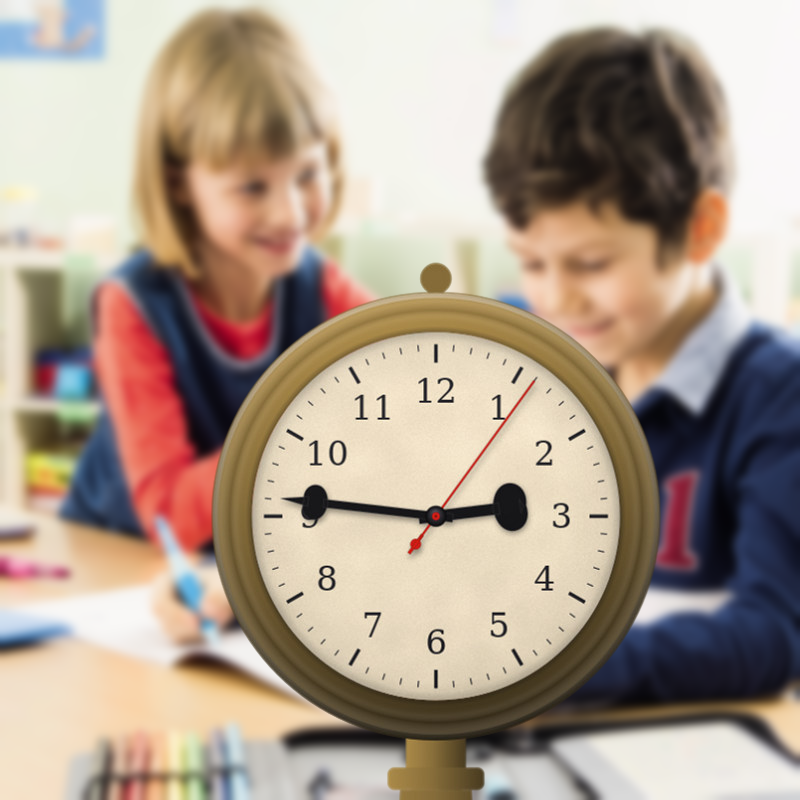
2.46.06
